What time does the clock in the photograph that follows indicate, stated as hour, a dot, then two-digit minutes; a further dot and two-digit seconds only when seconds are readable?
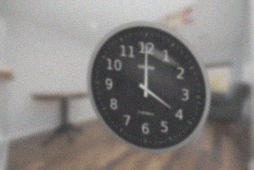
4.00
